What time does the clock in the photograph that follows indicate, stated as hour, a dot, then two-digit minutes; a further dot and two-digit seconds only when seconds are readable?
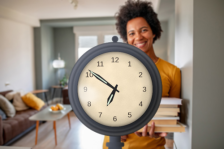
6.51
